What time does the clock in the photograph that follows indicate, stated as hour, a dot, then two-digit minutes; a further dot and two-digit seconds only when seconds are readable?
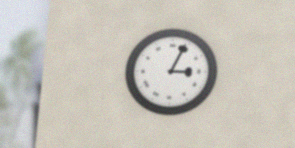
3.04
